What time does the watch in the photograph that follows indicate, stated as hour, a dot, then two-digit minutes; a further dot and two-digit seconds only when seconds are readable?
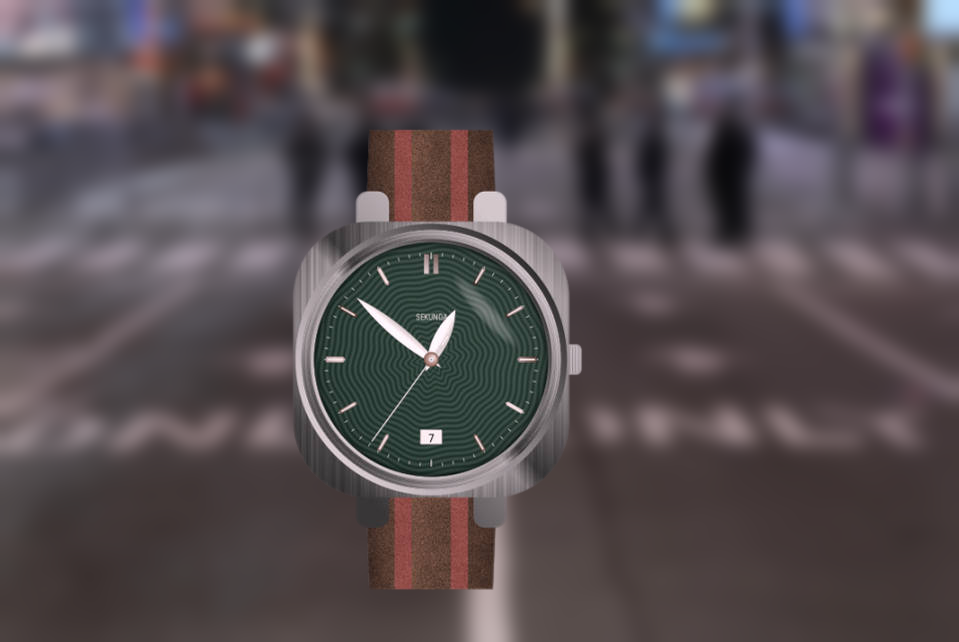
12.51.36
